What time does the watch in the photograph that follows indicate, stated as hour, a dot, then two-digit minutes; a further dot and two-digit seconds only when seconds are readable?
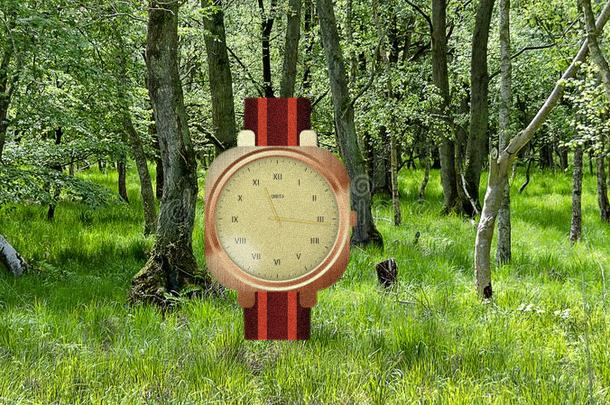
11.16
